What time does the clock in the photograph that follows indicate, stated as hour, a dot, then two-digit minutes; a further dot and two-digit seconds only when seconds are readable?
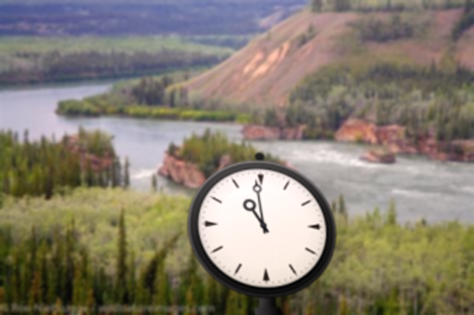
10.59
